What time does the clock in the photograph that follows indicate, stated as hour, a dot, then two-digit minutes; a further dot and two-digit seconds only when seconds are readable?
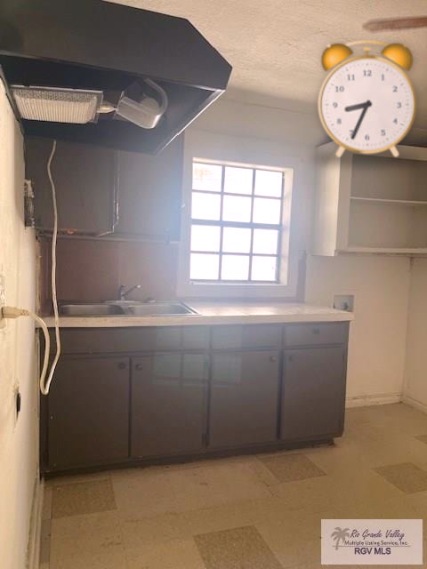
8.34
